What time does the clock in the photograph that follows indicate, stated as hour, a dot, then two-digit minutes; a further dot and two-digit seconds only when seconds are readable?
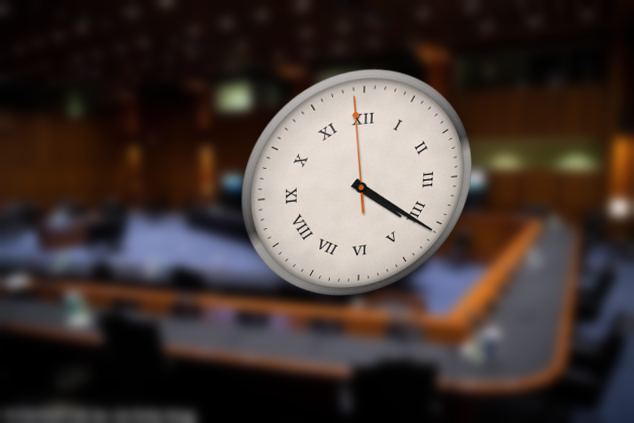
4.20.59
